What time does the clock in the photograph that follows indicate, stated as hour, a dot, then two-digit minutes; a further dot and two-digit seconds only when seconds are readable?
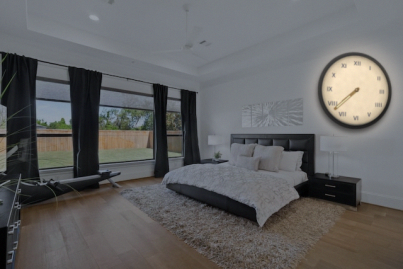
7.38
